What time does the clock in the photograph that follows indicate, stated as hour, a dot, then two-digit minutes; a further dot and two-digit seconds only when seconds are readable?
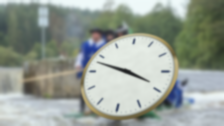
3.48
